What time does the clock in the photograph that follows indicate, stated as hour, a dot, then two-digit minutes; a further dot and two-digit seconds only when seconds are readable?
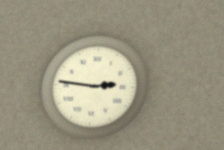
2.46
